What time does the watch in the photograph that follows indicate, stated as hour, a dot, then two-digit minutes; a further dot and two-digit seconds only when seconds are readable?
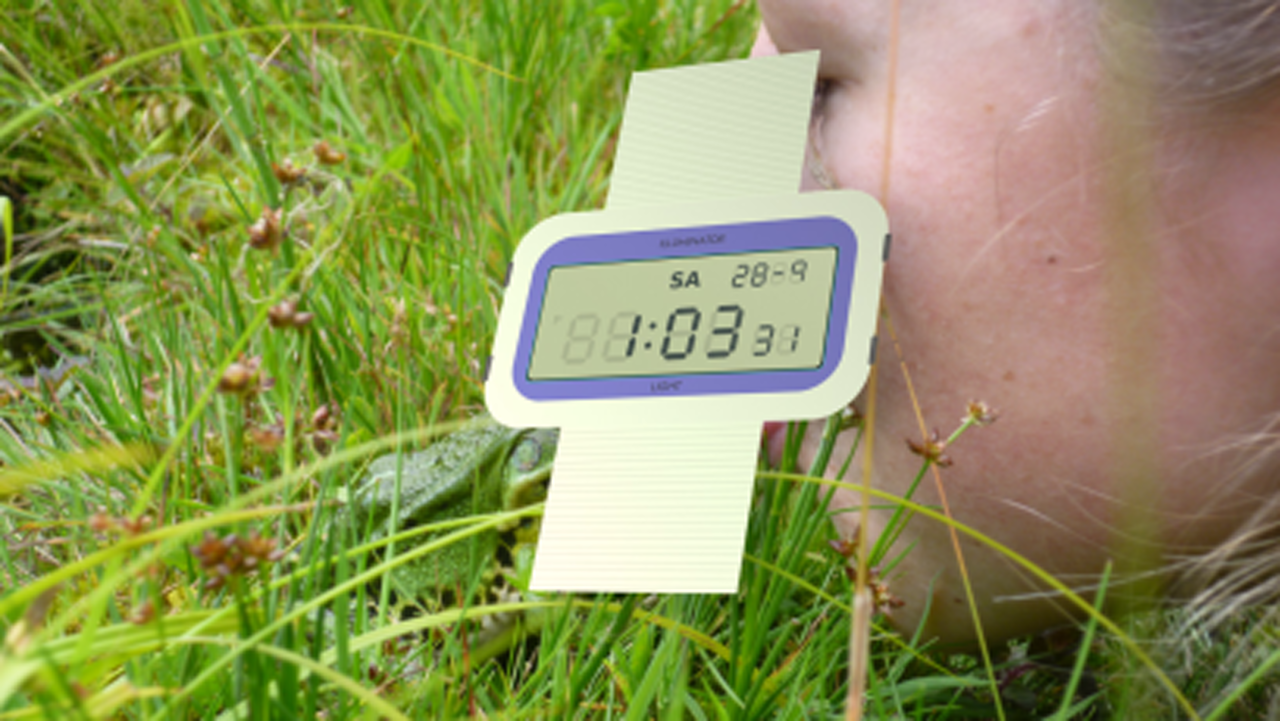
1.03.31
